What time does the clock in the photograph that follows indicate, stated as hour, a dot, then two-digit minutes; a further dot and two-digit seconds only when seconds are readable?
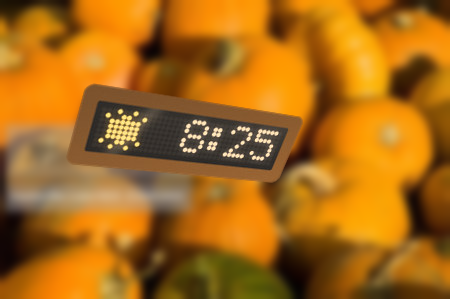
8.25
